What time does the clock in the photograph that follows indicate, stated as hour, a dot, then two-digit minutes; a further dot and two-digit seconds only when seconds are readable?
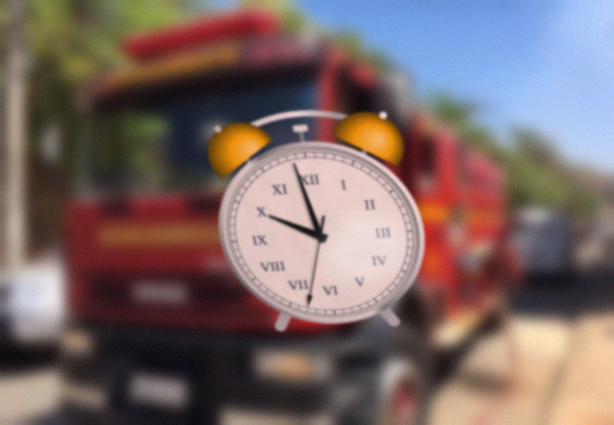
9.58.33
